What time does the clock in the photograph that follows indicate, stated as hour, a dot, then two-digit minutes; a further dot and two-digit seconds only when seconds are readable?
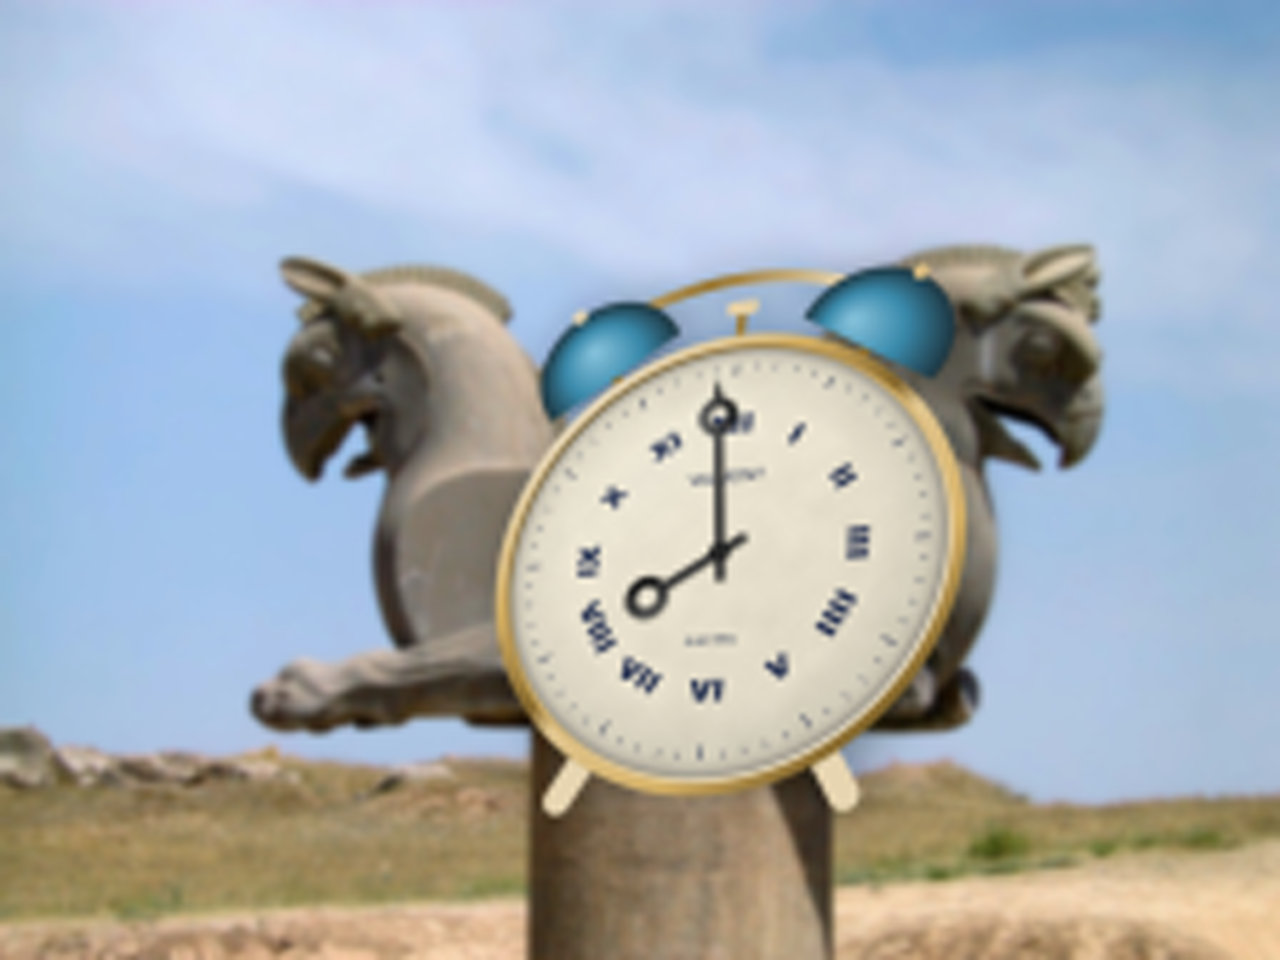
7.59
